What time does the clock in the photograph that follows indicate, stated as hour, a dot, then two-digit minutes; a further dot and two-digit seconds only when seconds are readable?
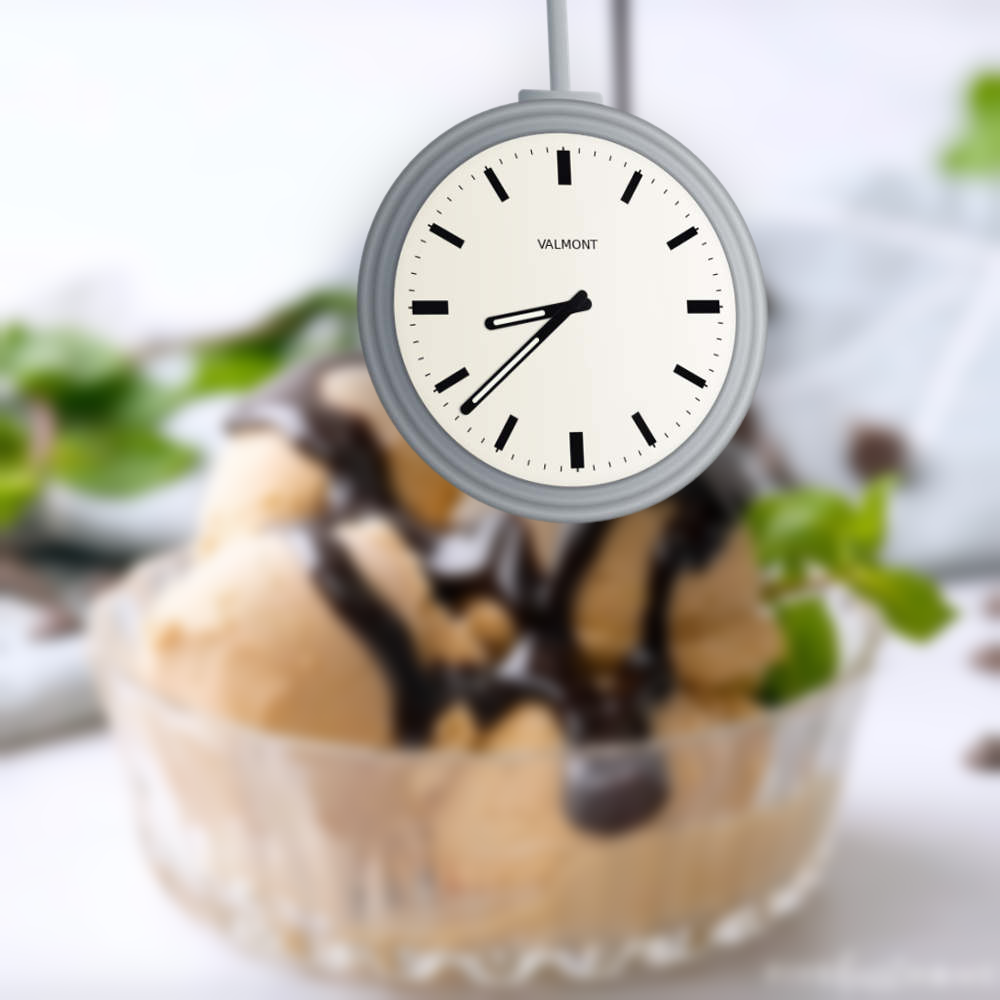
8.38
